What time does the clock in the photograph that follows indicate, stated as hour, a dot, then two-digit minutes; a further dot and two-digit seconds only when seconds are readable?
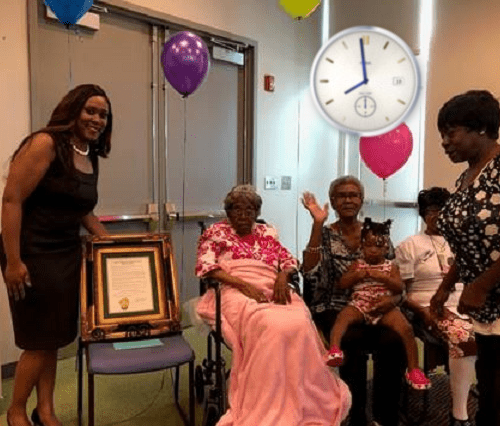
7.59
